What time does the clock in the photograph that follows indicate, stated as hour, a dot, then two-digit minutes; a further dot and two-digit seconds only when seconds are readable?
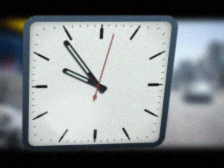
9.54.02
